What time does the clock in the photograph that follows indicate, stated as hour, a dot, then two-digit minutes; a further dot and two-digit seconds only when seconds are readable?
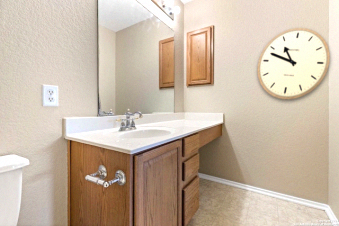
10.48
